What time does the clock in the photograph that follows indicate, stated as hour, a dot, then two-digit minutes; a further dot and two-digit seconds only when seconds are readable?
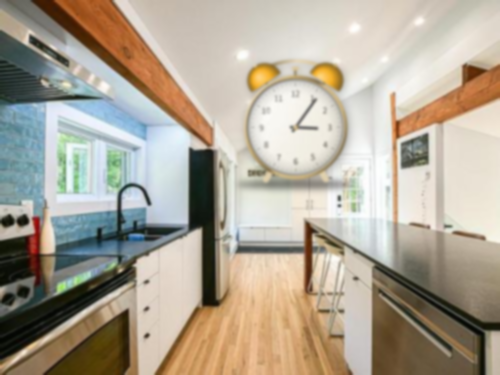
3.06
